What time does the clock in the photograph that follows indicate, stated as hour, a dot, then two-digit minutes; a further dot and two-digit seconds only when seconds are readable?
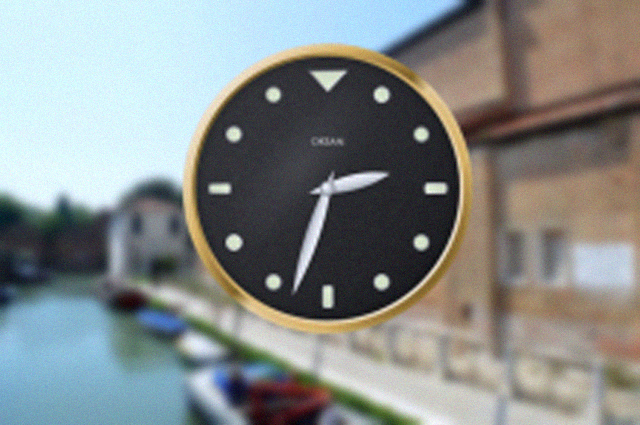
2.33
